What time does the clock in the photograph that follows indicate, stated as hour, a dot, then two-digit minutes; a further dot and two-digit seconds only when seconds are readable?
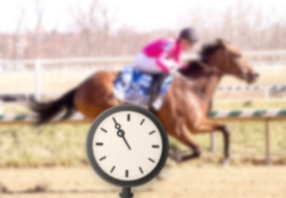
10.55
